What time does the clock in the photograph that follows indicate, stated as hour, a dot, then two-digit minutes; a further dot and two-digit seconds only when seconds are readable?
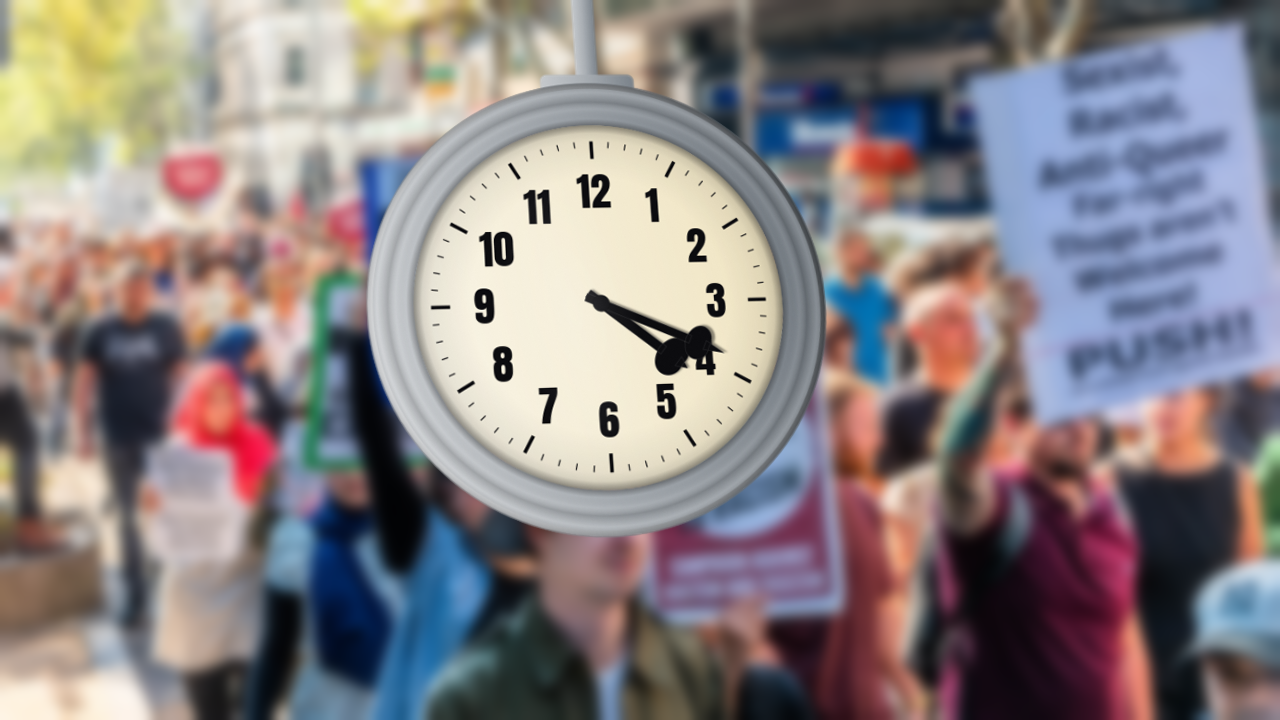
4.19
